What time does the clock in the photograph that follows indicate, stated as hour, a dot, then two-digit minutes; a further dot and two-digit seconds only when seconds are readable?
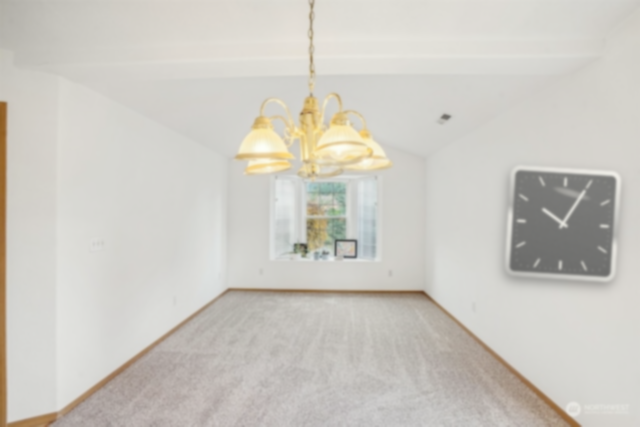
10.05
